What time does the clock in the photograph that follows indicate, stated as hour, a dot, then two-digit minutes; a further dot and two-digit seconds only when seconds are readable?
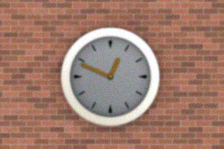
12.49
